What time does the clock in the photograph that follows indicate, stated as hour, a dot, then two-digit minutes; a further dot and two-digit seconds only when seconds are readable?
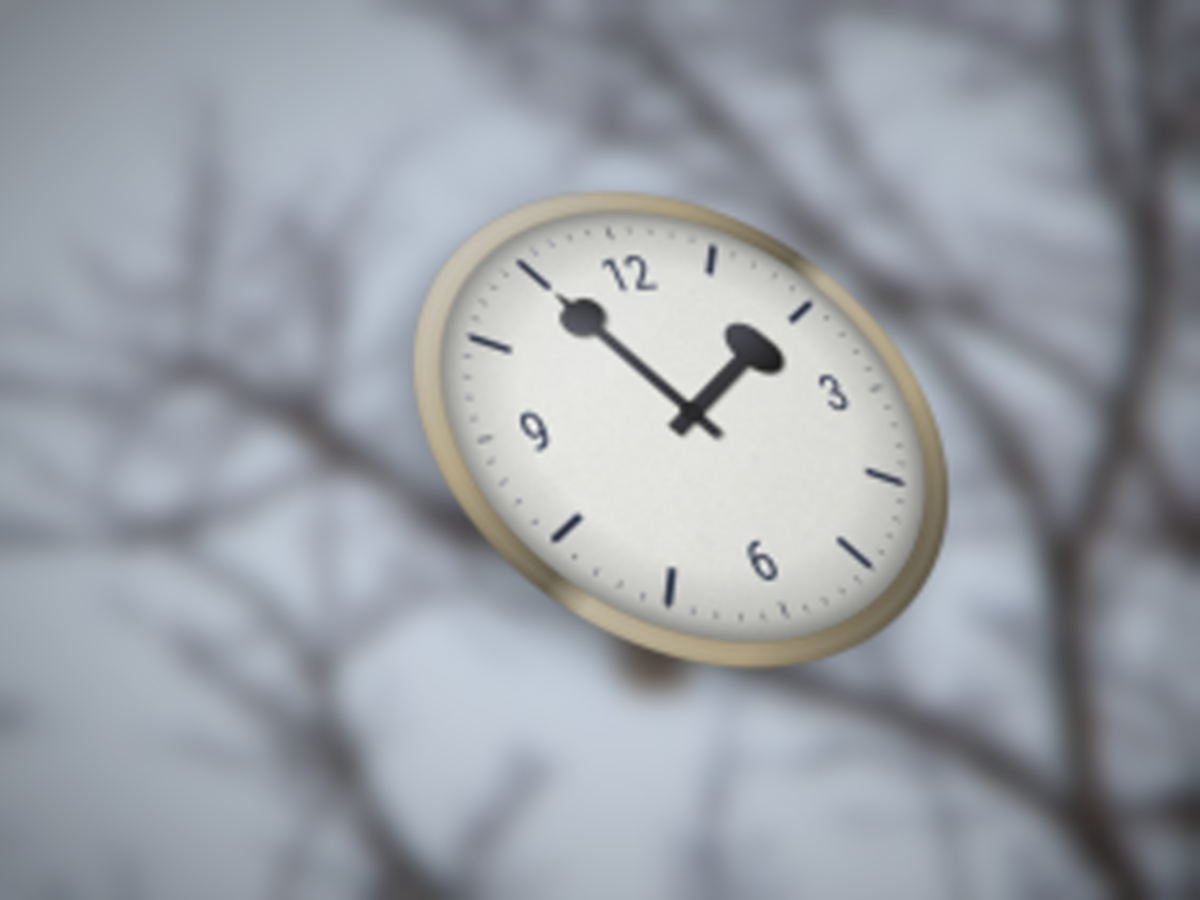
1.55
